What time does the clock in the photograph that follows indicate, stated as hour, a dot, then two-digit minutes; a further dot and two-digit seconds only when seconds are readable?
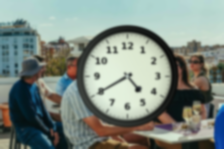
4.40
